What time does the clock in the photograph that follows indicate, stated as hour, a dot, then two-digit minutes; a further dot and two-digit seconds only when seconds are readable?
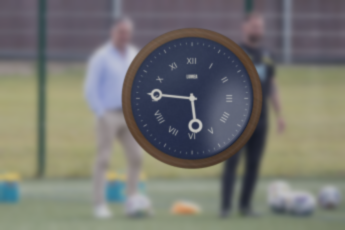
5.46
